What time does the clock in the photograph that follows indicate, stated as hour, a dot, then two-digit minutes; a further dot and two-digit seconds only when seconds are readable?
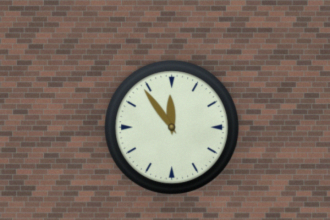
11.54
